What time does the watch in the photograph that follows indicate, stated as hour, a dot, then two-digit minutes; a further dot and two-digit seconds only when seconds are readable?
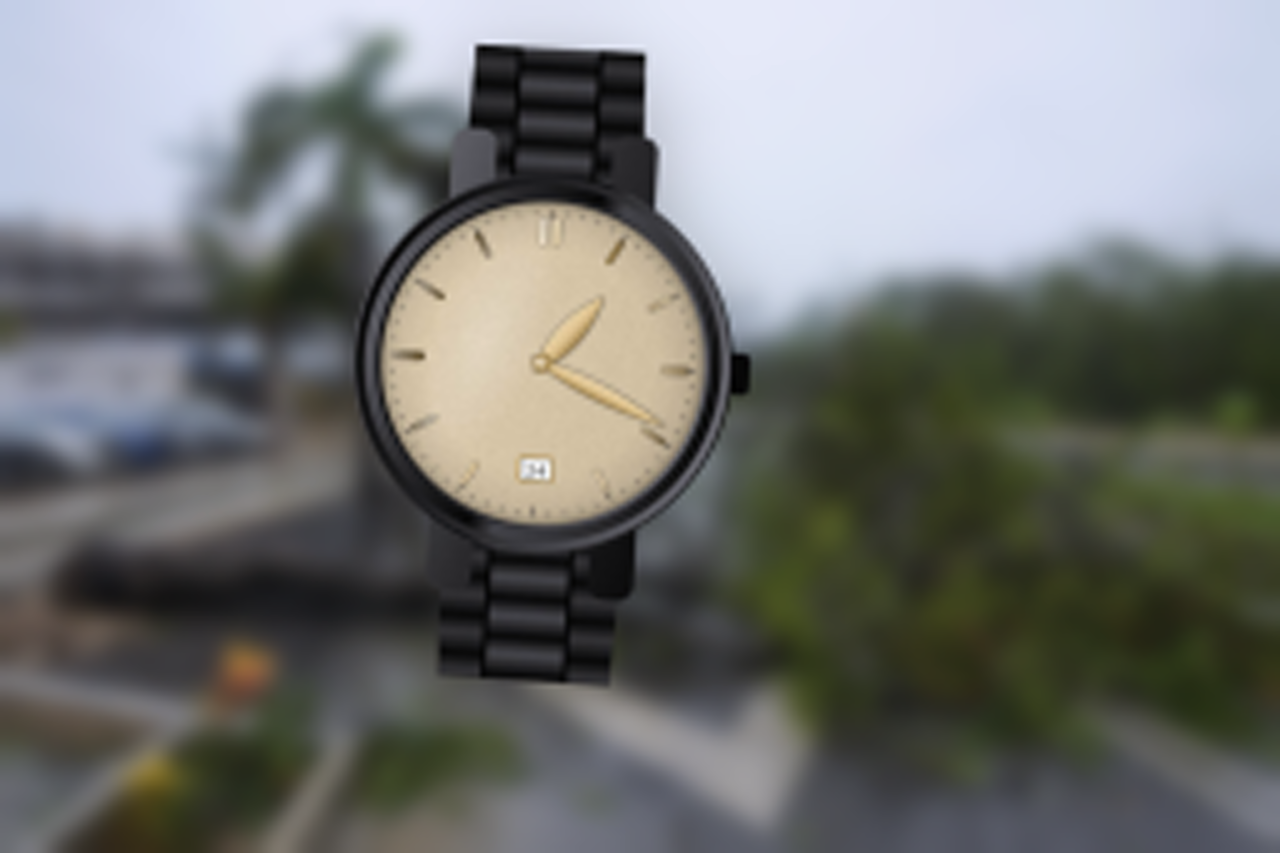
1.19
